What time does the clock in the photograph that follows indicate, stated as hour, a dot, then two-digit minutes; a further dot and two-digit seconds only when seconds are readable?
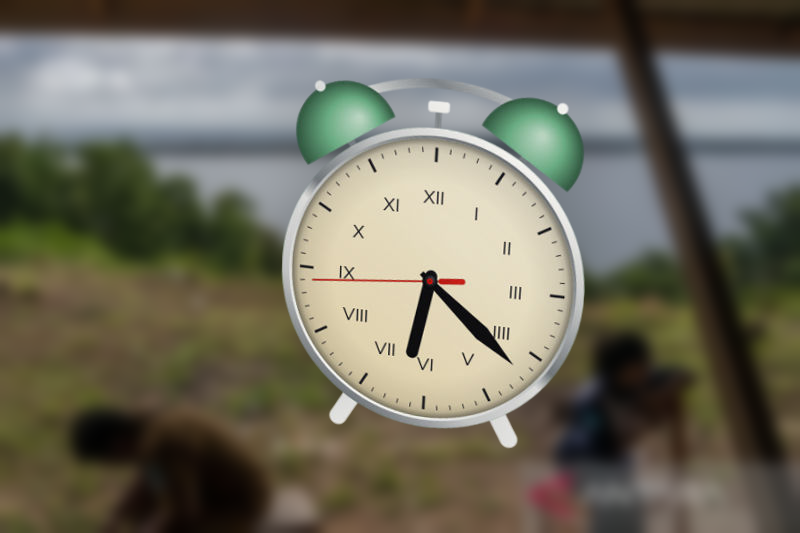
6.21.44
